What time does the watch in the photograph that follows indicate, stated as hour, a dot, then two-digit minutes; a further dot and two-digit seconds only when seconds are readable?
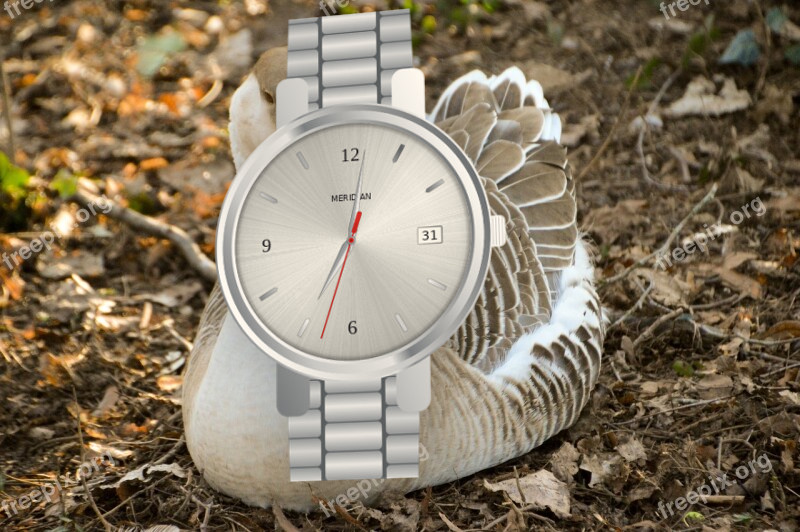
7.01.33
